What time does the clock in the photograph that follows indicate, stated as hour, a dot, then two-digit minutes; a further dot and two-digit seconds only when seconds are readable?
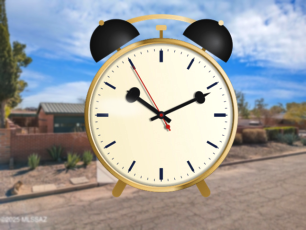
10.10.55
